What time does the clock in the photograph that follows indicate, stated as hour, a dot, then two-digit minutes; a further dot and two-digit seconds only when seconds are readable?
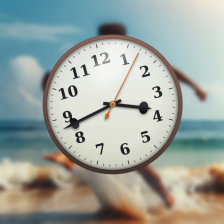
3.43.07
